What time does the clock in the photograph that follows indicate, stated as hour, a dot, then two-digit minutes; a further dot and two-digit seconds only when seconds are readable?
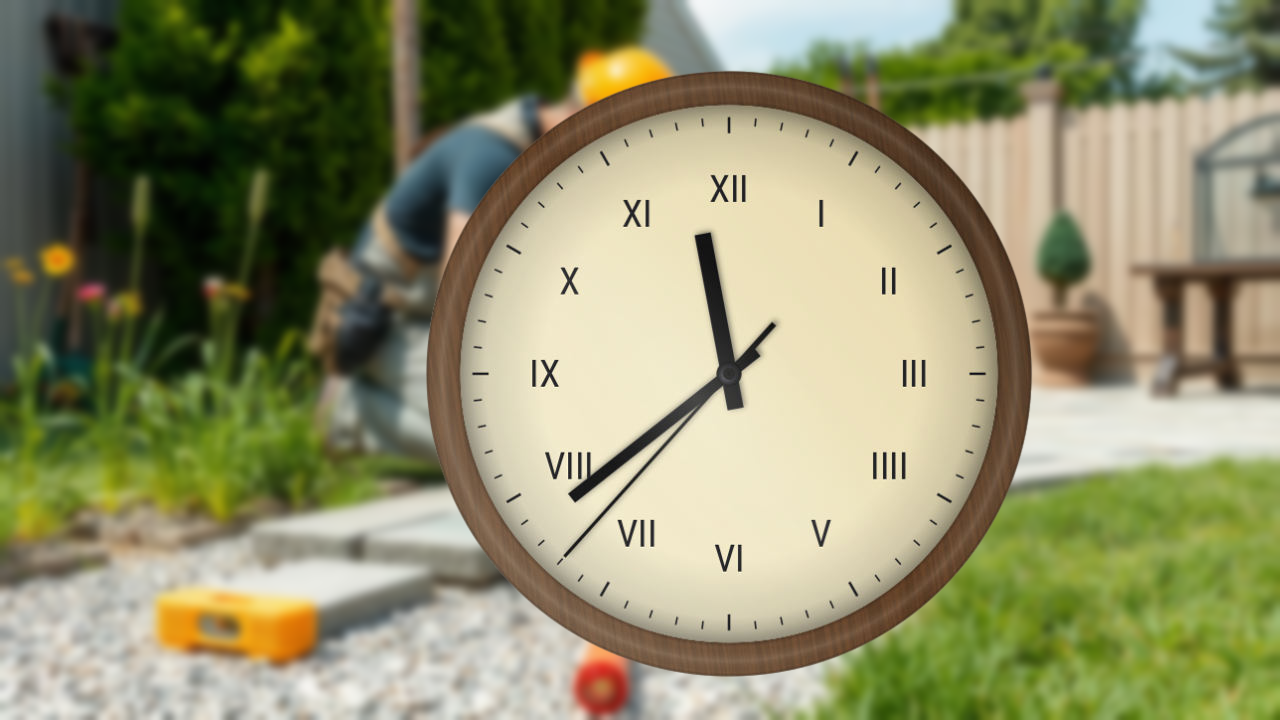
11.38.37
